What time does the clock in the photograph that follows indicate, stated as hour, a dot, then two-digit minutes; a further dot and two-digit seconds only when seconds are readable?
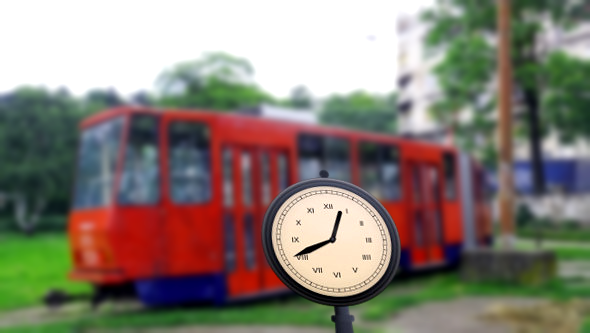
12.41
